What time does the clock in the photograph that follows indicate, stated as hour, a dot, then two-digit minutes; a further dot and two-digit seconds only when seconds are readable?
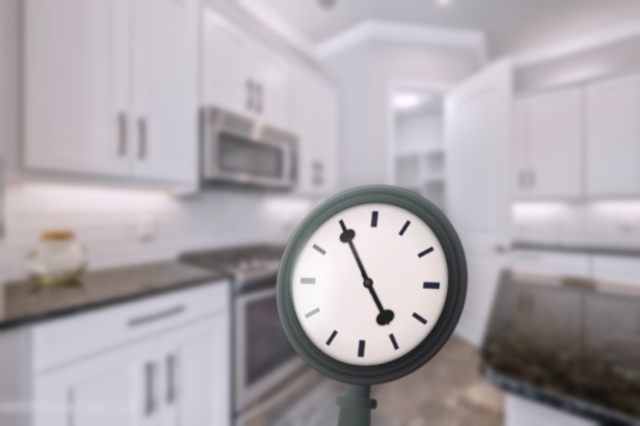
4.55
